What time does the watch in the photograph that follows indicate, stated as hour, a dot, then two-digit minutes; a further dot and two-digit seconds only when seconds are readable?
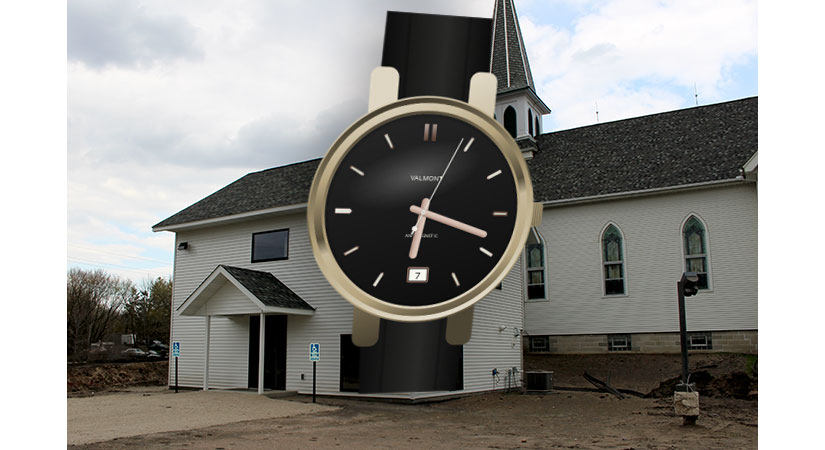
6.18.04
